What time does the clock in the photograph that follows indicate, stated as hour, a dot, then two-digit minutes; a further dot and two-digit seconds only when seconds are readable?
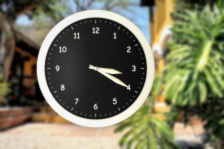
3.20
